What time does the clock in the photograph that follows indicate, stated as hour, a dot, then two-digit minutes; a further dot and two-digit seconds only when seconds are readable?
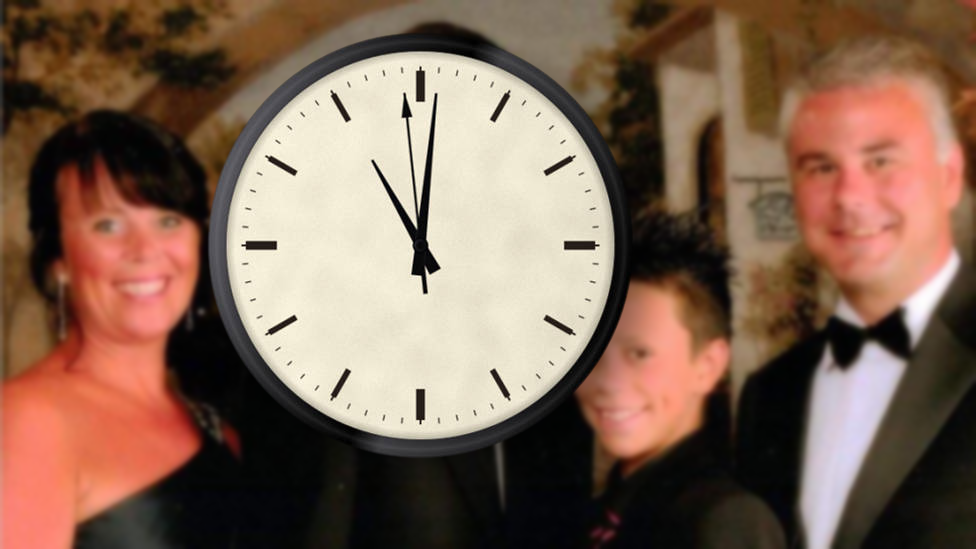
11.00.59
